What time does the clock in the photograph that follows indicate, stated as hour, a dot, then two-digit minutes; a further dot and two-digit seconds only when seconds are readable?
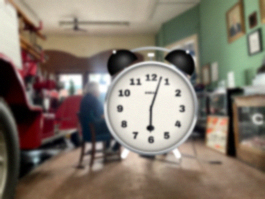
6.03
